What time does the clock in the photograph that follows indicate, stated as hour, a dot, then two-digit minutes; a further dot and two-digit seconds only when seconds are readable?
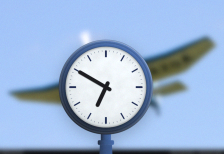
6.50
